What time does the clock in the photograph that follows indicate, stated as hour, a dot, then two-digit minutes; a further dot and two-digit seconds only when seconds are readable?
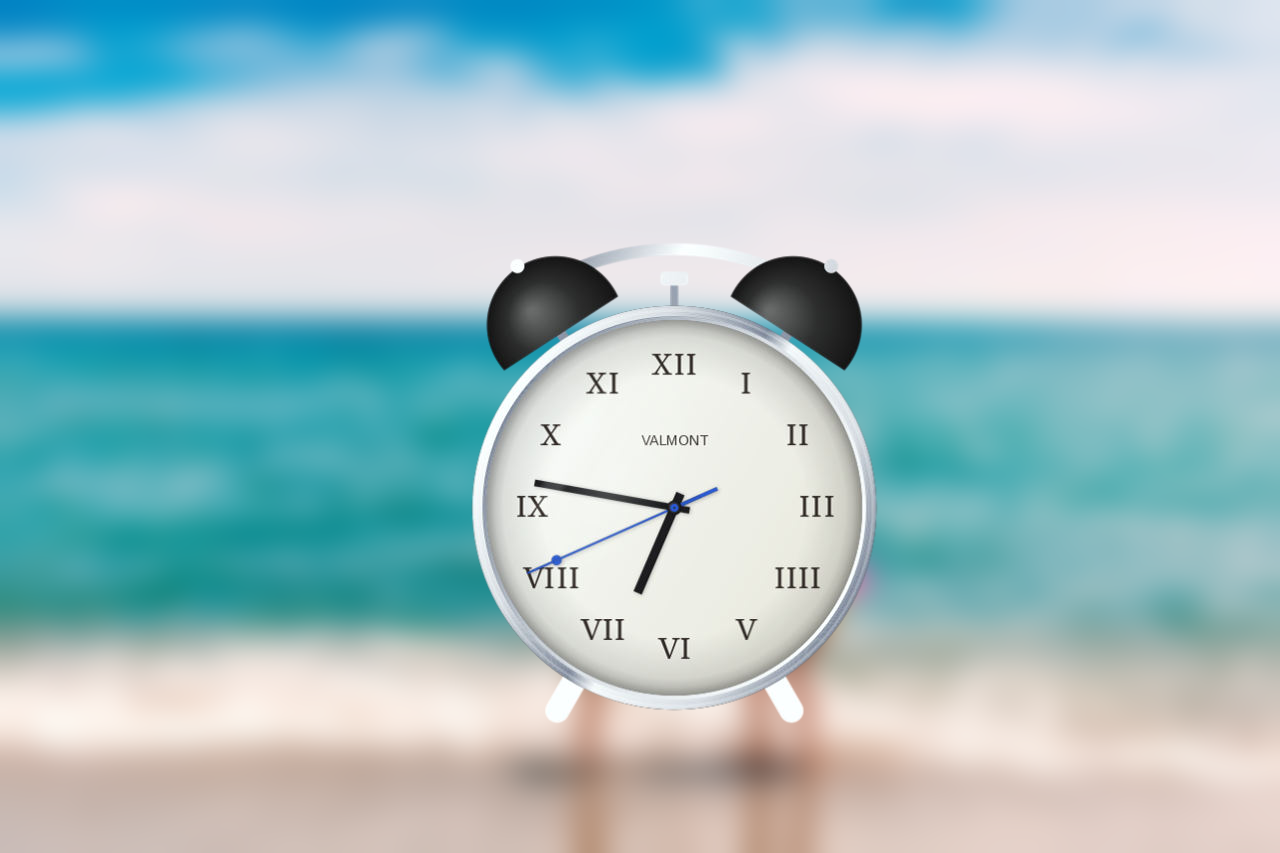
6.46.41
